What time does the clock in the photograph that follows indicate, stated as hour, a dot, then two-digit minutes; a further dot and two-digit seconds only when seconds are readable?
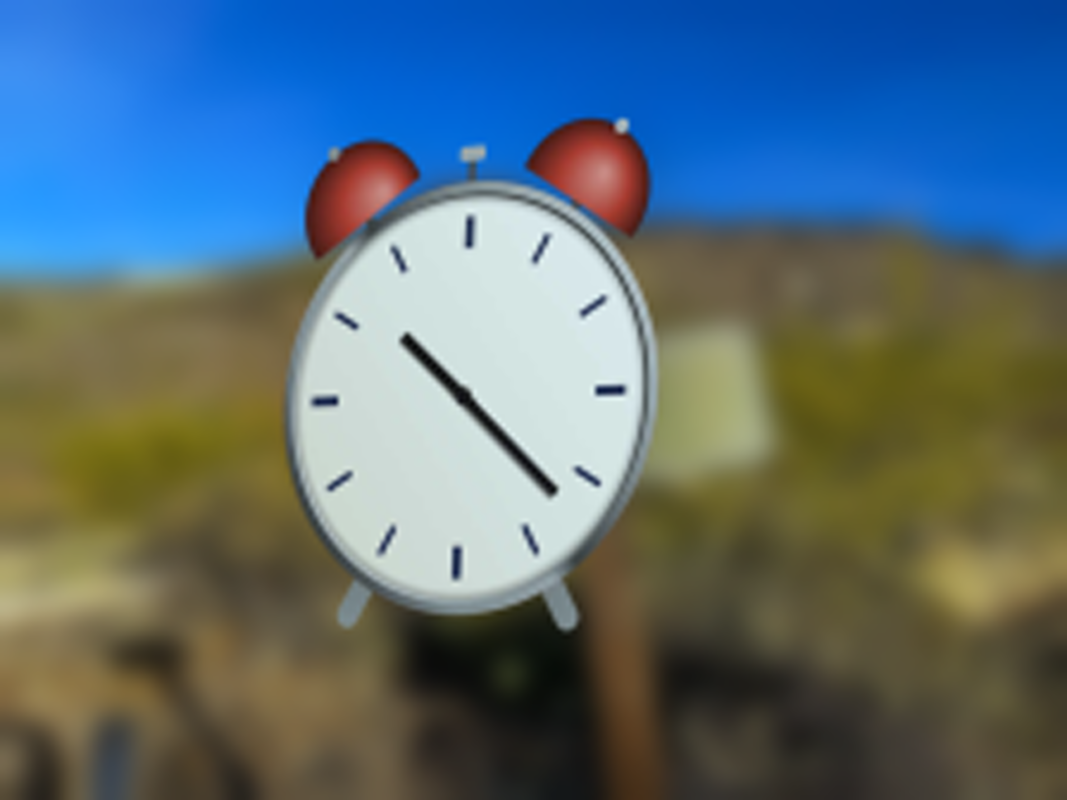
10.22
